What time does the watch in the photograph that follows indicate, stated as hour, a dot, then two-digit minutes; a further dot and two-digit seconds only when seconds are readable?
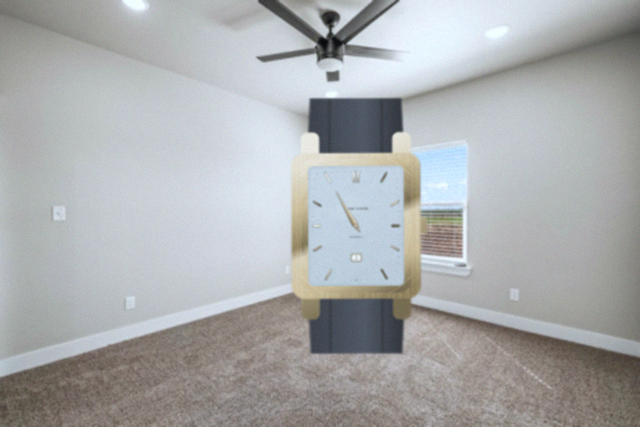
10.55
